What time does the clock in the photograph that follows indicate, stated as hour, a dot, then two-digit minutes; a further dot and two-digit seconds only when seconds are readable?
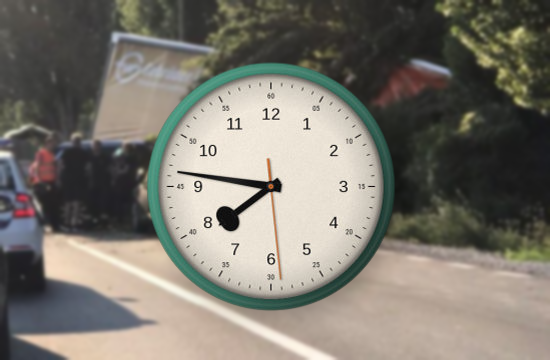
7.46.29
